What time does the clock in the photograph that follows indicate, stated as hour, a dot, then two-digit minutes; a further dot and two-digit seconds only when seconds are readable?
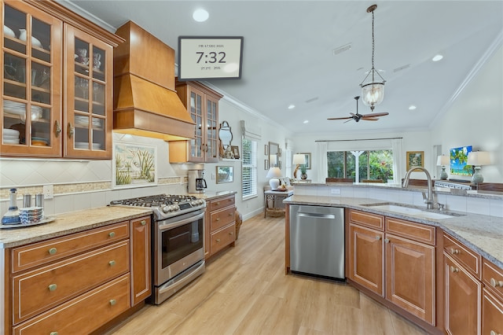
7.32
